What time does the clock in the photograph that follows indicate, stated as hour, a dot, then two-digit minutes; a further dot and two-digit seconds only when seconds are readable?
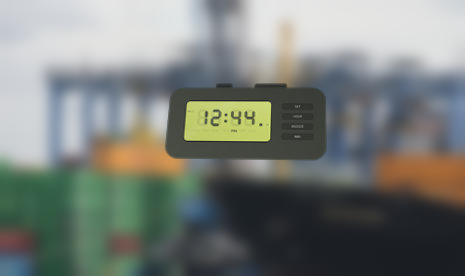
12.44
